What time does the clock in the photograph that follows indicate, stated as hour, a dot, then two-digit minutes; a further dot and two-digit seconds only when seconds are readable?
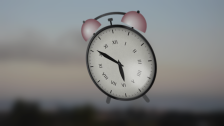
5.51
